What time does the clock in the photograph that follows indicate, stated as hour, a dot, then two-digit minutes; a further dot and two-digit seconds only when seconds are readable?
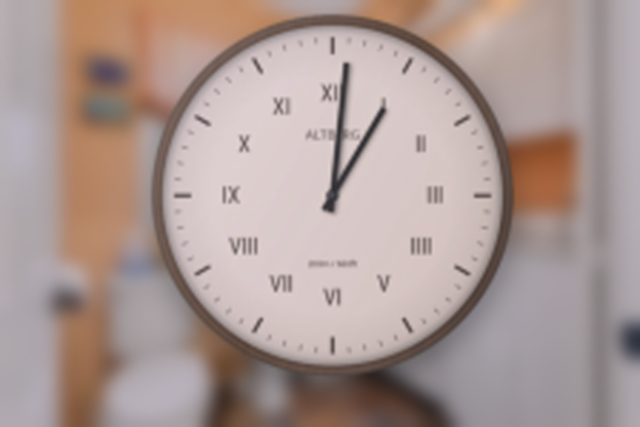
1.01
